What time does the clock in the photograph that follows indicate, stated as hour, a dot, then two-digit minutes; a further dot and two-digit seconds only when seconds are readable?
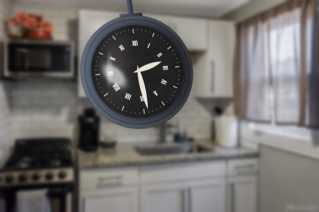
2.29
